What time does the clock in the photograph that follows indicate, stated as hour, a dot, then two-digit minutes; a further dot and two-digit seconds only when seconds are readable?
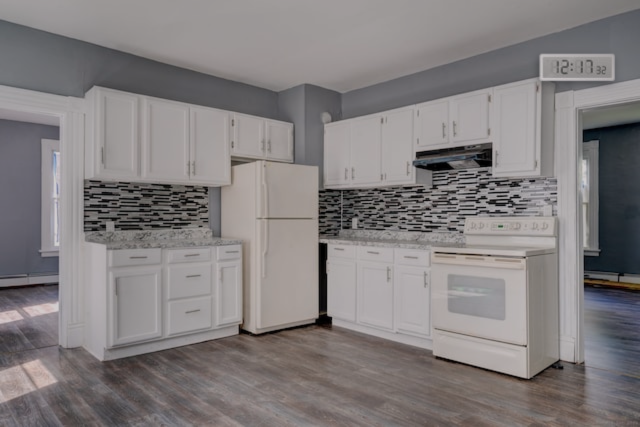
12.17
